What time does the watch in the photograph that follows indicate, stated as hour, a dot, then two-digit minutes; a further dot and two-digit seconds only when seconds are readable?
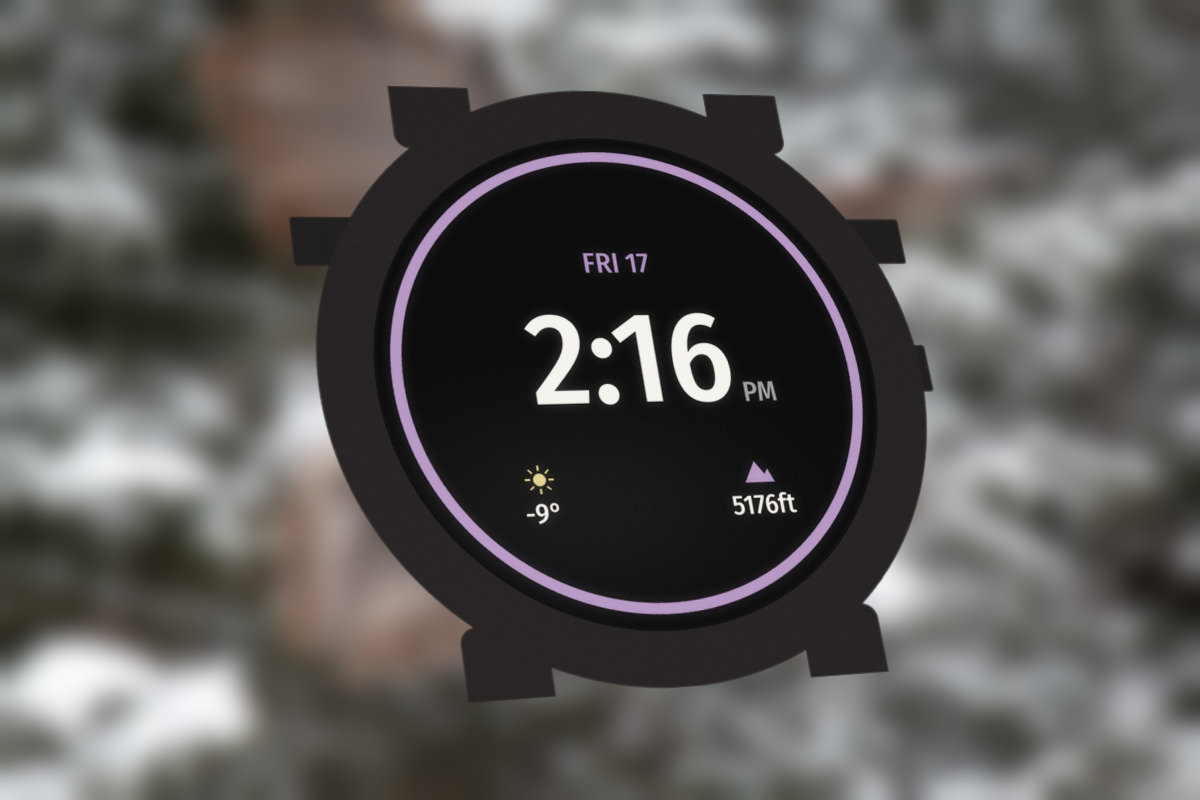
2.16
